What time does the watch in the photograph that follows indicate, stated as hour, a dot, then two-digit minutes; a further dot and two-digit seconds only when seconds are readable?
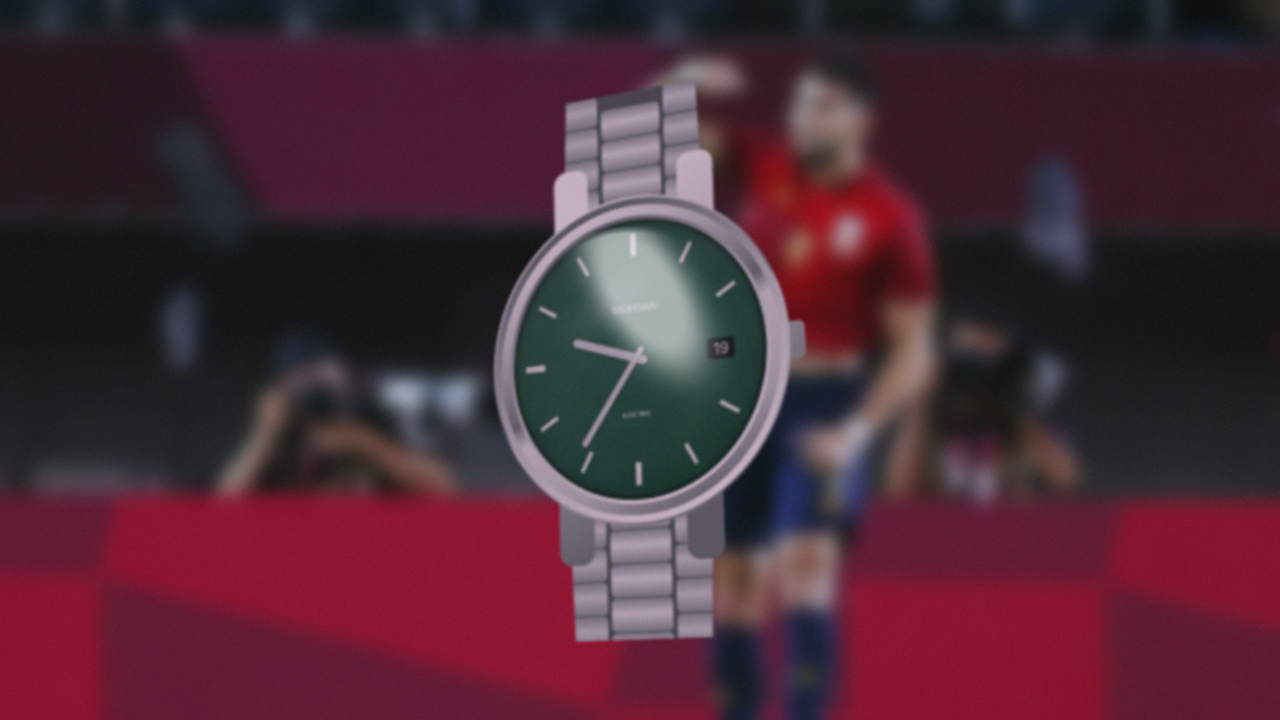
9.36
